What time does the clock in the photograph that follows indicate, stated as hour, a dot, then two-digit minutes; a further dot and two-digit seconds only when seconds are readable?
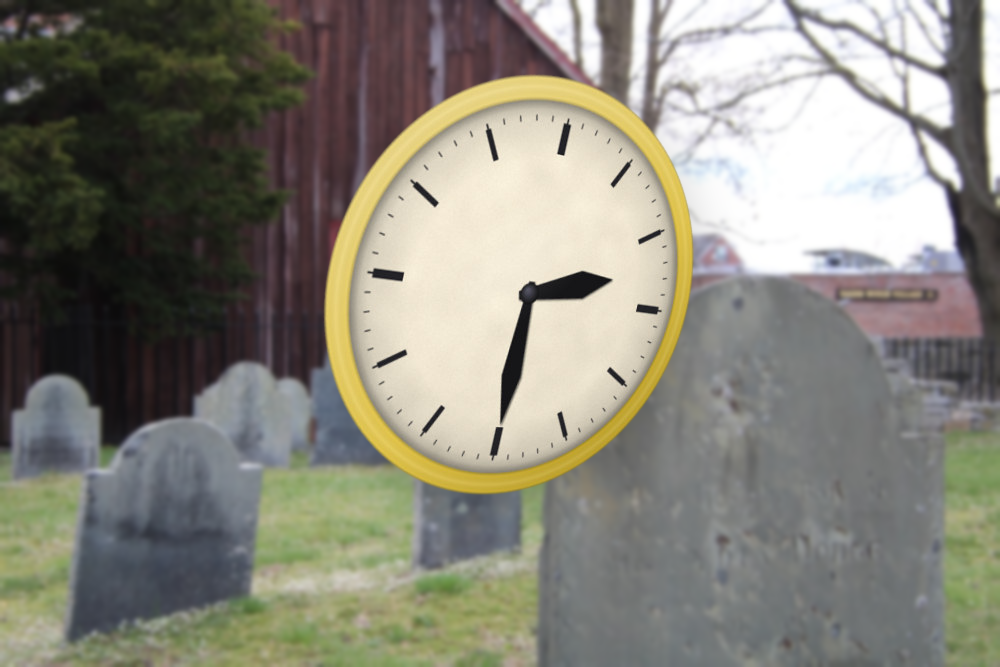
2.30
